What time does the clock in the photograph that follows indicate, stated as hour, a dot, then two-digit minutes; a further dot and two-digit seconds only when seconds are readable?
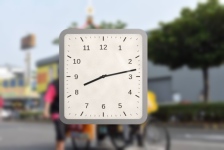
8.13
